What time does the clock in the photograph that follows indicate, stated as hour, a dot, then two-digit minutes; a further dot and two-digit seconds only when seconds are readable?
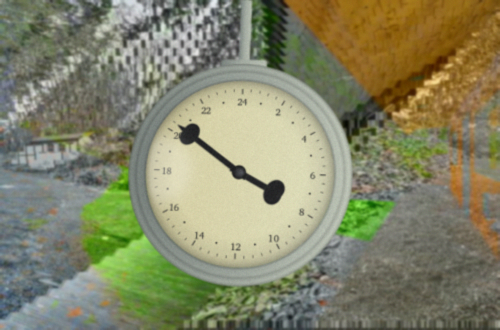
7.51
